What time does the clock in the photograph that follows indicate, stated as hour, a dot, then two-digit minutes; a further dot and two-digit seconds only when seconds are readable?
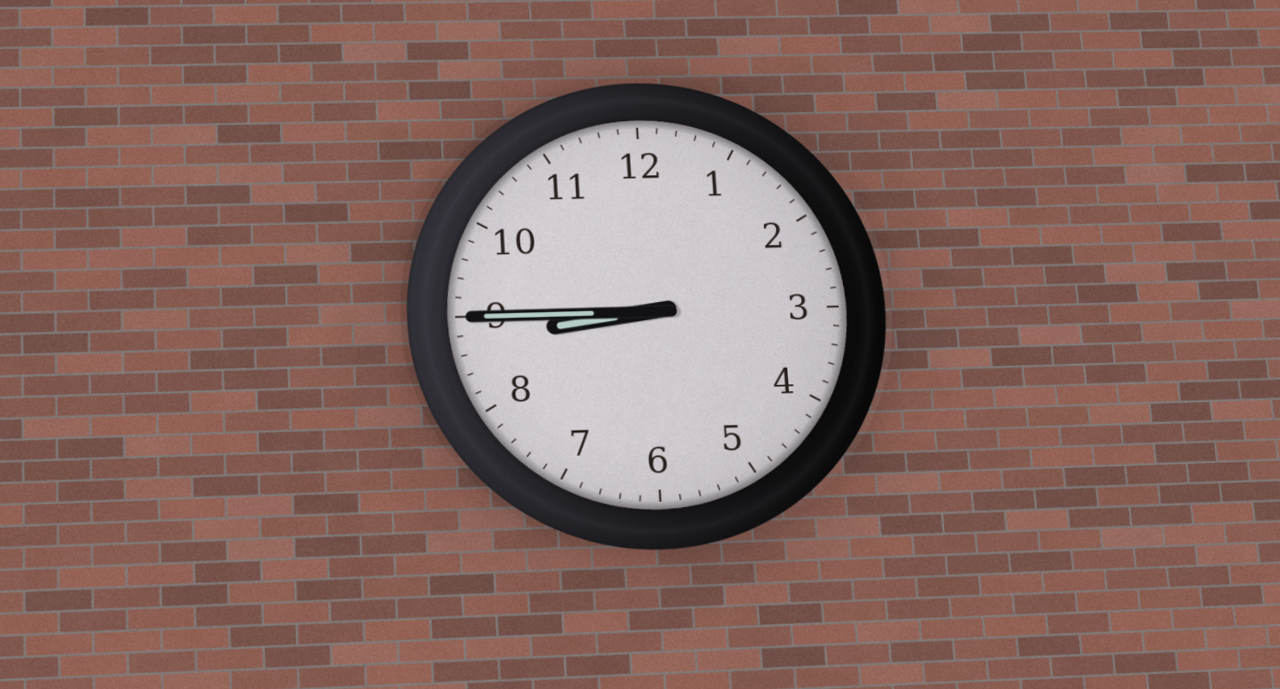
8.45
